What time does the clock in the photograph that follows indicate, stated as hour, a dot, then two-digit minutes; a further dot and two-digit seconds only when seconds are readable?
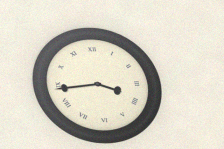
3.44
